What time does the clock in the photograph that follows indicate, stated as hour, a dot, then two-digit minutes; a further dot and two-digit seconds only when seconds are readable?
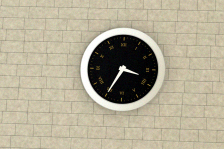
3.35
